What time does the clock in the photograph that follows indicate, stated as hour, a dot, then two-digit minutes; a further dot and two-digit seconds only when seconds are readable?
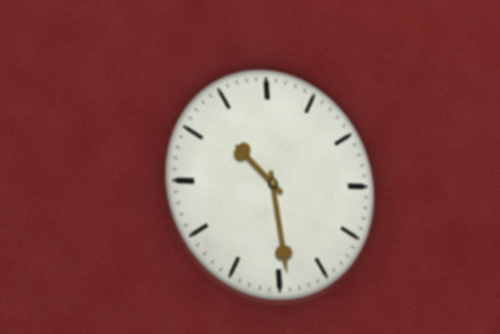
10.29
